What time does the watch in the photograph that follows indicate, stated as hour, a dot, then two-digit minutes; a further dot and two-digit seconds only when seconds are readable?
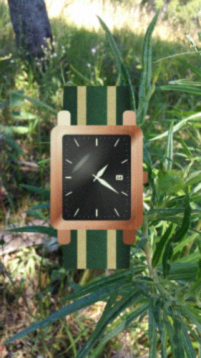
1.21
